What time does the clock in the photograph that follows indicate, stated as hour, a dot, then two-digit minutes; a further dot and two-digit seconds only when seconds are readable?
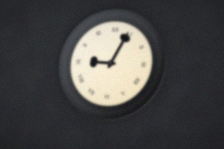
9.04
